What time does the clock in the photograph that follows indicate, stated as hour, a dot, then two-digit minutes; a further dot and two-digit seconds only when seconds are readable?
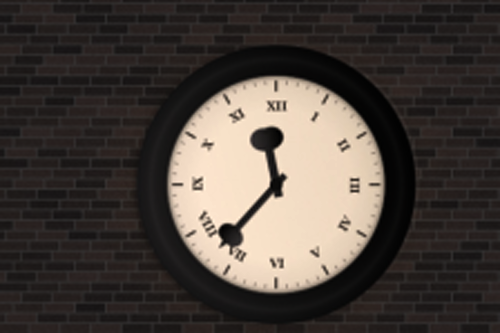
11.37
